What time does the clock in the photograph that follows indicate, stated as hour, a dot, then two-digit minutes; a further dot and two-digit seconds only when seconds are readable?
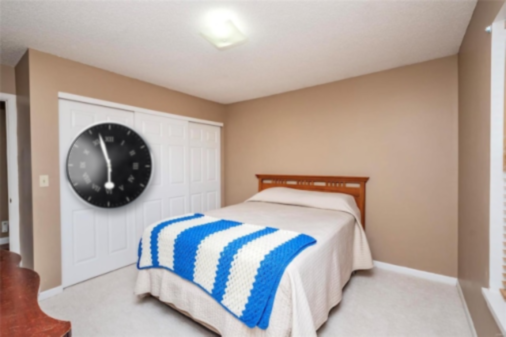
5.57
